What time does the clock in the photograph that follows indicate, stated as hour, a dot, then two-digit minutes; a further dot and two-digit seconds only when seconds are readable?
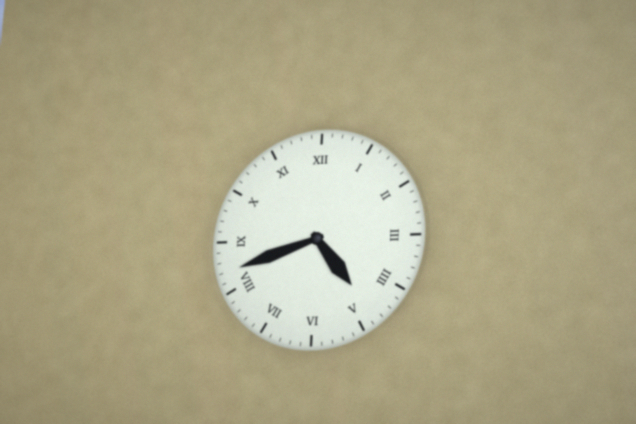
4.42
